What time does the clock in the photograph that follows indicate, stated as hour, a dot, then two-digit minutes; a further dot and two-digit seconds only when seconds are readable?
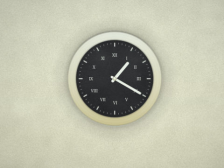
1.20
